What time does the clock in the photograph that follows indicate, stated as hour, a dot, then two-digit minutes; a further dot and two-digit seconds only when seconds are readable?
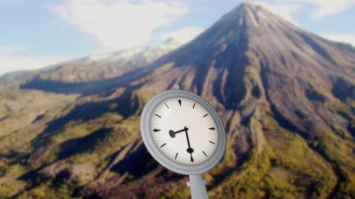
8.30
